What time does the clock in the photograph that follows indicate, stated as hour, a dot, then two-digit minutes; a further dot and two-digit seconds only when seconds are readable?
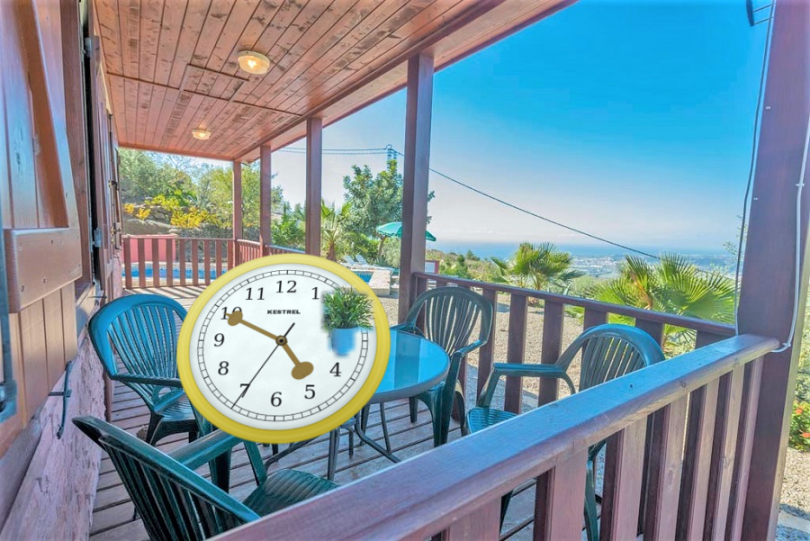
4.49.35
